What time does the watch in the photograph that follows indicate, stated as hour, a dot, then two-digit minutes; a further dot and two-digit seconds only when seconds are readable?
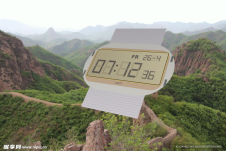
7.12.36
